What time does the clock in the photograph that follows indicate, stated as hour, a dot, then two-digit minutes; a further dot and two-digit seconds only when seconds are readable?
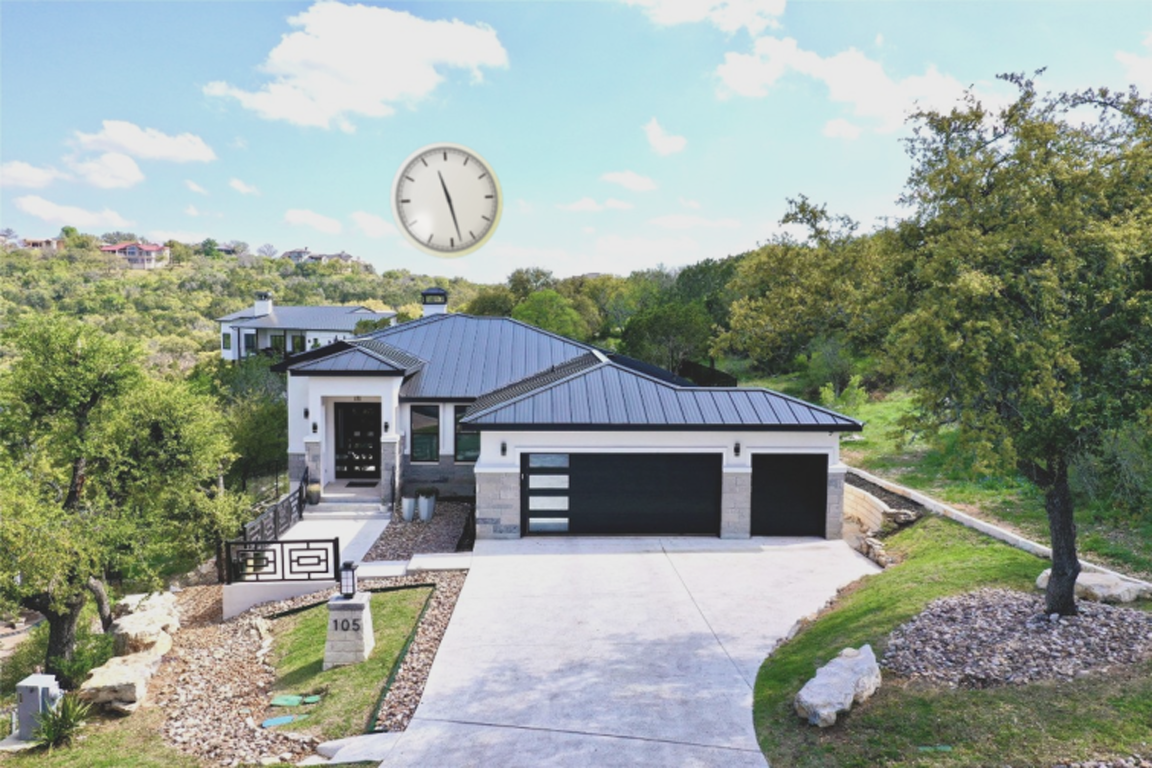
11.28
